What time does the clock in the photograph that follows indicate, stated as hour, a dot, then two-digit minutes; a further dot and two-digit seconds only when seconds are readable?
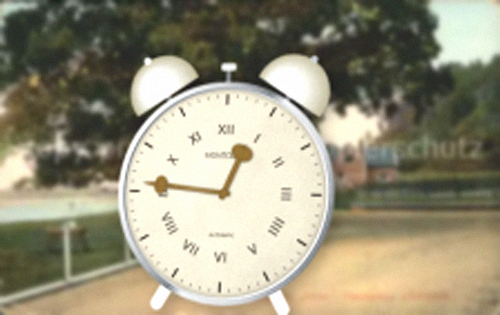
12.46
